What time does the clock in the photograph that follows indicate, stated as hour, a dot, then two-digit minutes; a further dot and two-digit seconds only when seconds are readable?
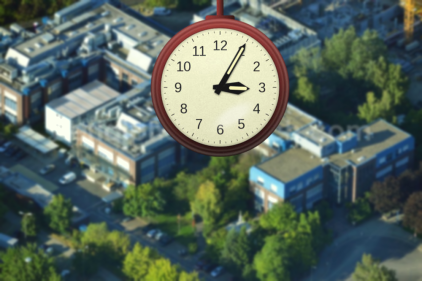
3.05
